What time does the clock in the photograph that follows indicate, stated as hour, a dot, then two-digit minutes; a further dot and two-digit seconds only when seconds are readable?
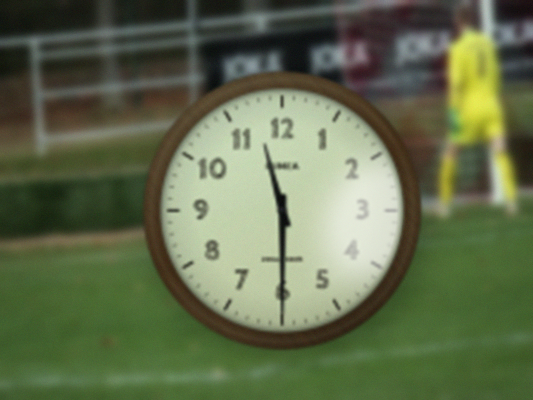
11.30
